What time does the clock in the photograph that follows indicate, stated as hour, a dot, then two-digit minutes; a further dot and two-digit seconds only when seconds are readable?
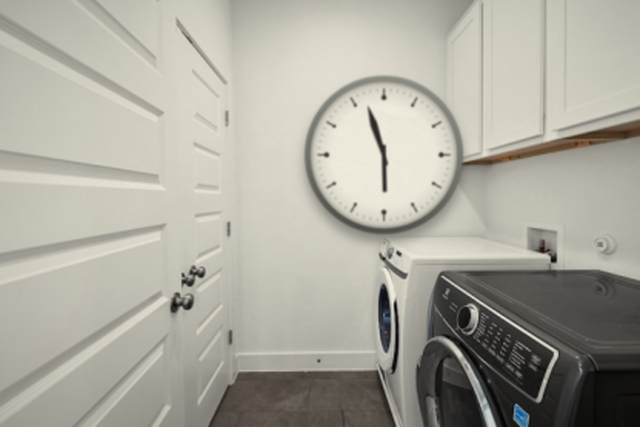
5.57
